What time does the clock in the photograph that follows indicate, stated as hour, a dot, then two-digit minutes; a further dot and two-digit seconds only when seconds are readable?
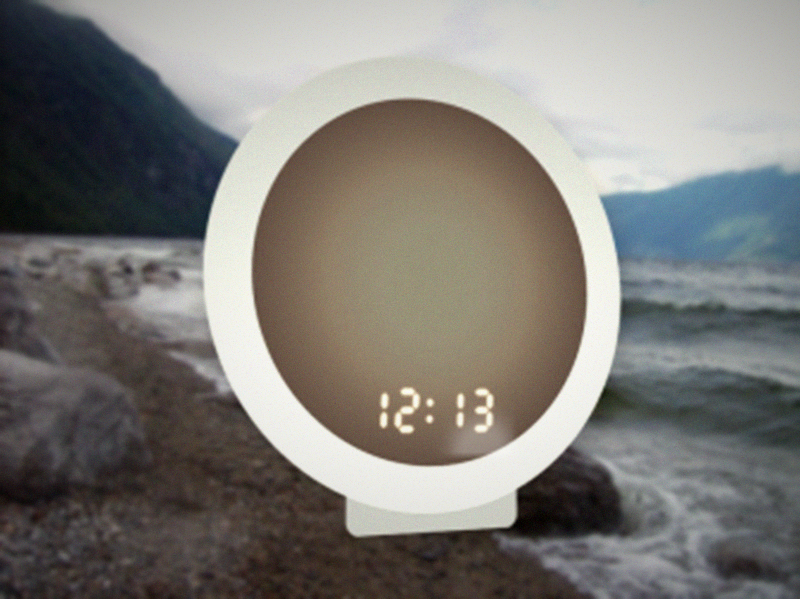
12.13
